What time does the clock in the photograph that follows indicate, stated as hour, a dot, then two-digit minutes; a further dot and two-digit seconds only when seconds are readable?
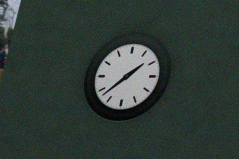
1.38
